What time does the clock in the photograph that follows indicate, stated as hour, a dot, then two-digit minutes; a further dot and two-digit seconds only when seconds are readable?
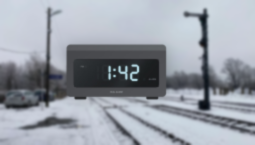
1.42
